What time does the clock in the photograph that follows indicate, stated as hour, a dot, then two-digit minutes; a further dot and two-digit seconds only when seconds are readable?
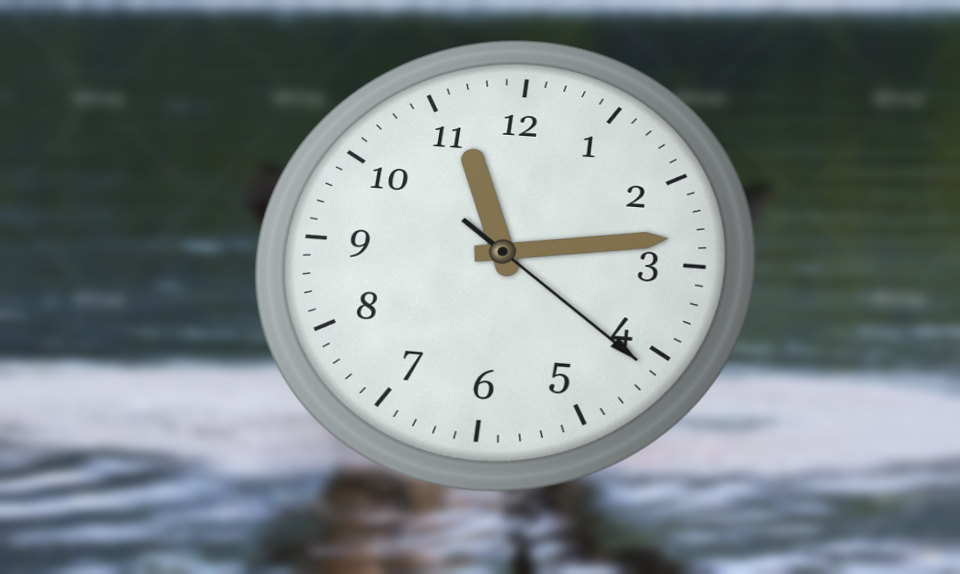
11.13.21
